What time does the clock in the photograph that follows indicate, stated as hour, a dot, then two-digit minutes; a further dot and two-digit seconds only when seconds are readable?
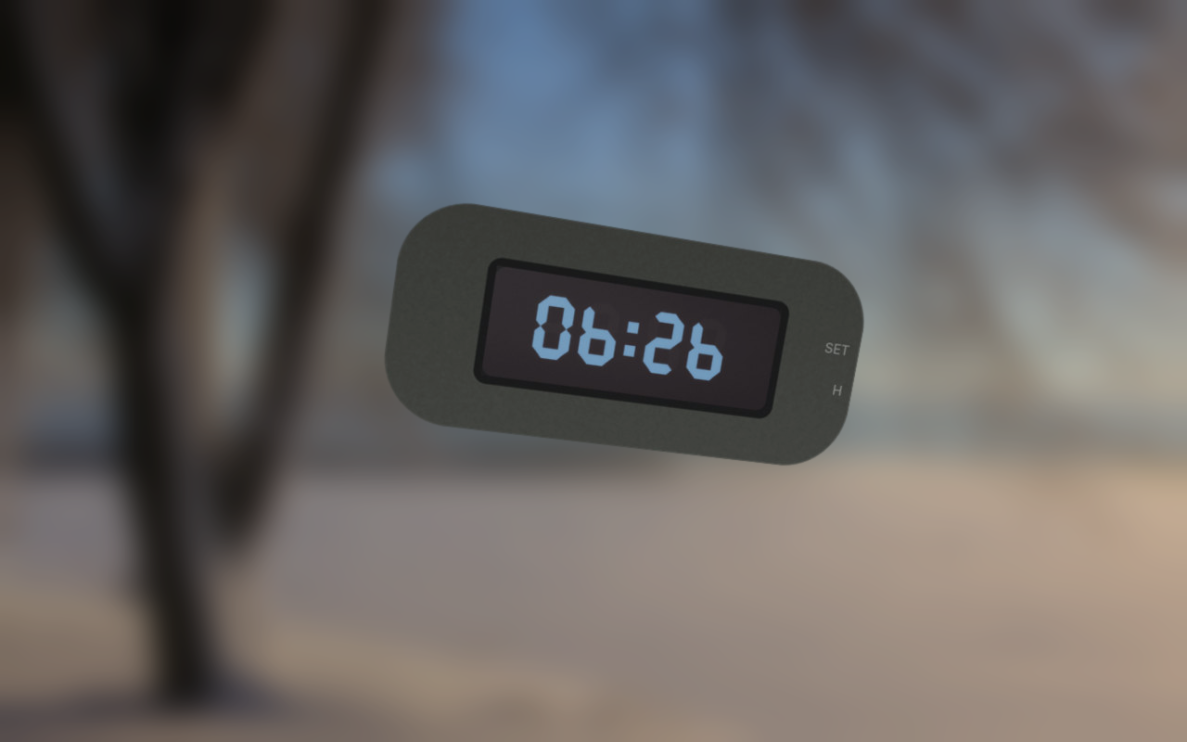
6.26
